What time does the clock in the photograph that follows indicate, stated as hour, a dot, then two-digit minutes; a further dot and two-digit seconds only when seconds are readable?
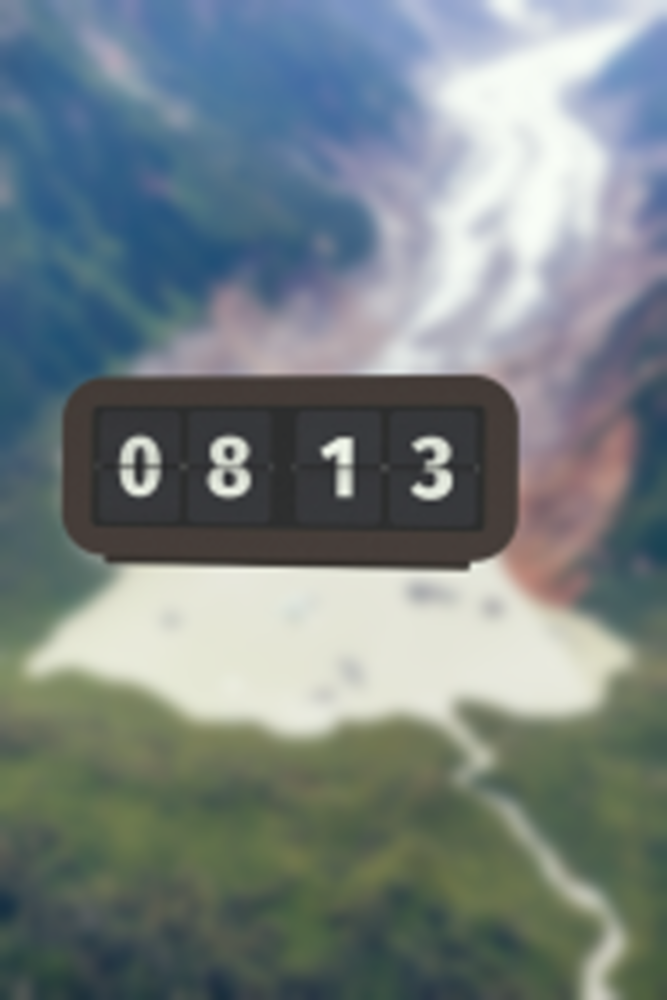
8.13
